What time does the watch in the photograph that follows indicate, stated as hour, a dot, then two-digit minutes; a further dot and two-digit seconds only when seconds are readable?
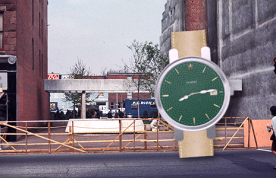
8.14
